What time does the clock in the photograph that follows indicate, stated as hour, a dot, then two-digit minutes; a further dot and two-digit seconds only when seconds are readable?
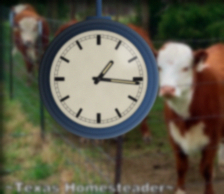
1.16
